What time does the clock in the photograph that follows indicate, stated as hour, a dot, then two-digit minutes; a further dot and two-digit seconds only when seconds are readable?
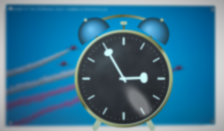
2.55
